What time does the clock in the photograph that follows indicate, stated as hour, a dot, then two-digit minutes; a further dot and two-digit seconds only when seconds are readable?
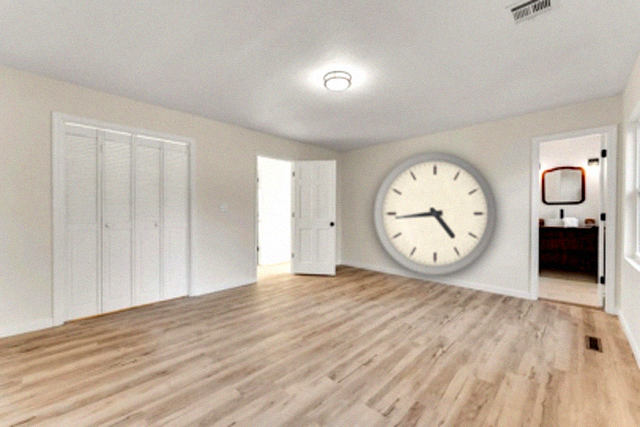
4.44
